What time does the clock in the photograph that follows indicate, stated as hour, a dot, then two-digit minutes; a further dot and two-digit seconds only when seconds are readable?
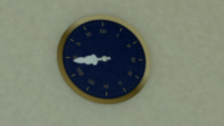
8.44
